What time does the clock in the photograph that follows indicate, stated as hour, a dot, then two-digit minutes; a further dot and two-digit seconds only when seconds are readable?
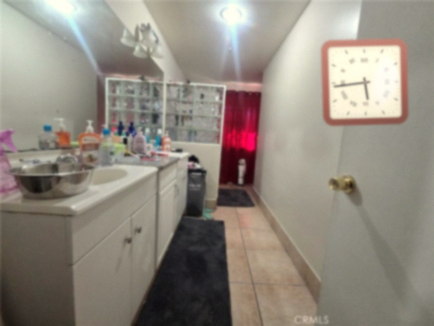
5.44
